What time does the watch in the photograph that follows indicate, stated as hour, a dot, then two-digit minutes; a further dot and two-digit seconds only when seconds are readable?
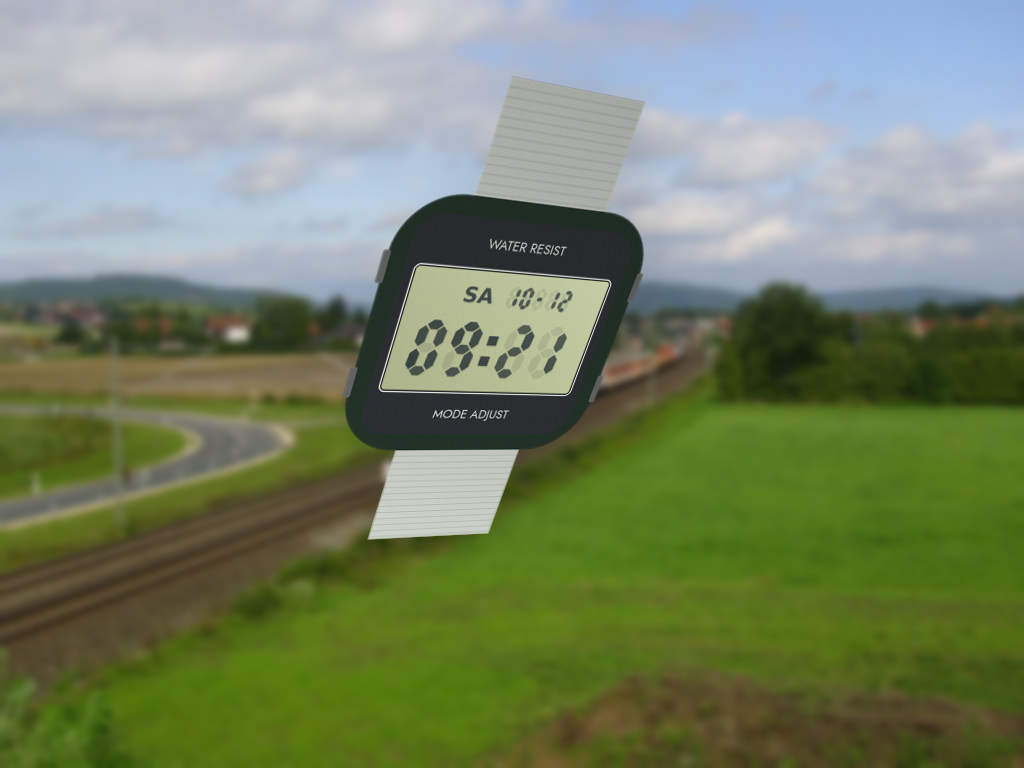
9.21
